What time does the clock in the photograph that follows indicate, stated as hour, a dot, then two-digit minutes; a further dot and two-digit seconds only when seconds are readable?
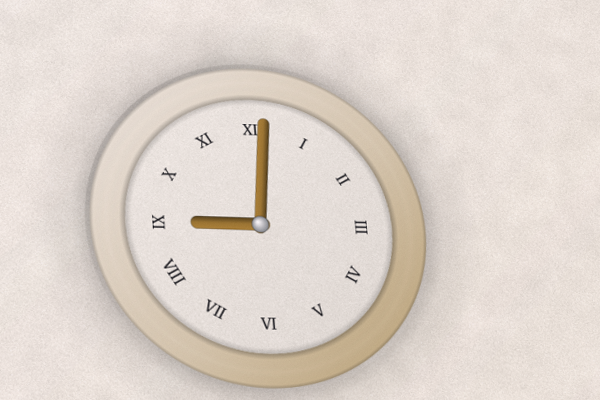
9.01
